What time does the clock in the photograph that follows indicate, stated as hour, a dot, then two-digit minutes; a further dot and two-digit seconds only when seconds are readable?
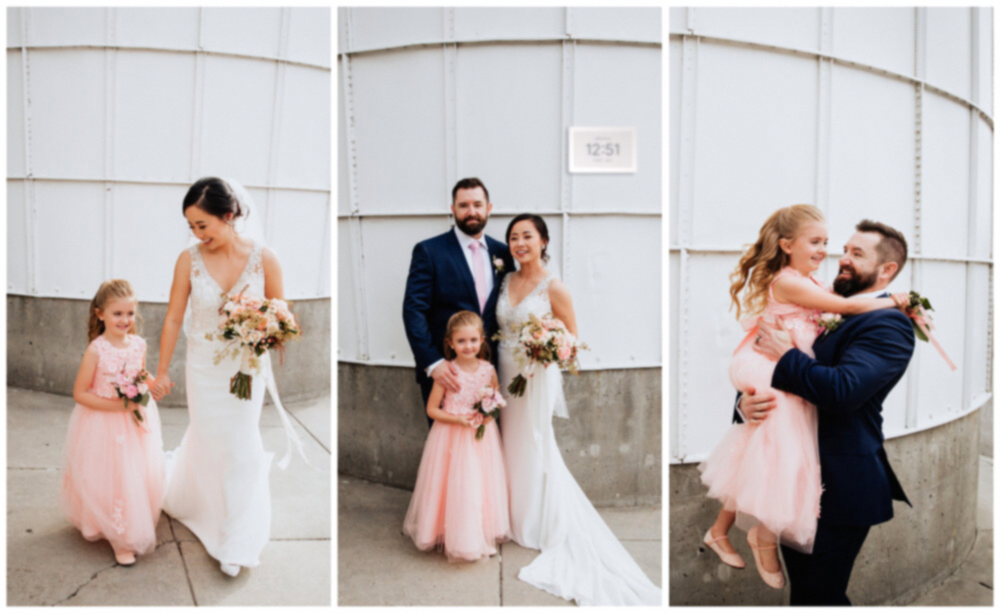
12.51
